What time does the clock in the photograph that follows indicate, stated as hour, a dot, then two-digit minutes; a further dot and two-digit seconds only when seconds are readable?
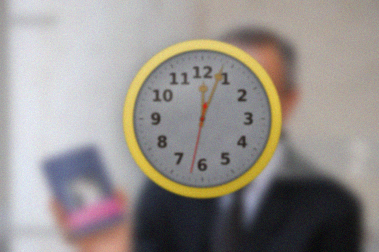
12.03.32
